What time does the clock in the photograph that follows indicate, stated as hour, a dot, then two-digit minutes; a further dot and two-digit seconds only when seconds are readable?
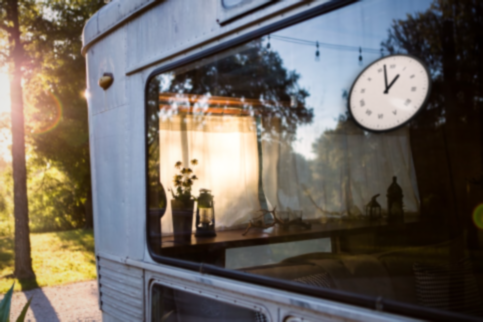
12.57
